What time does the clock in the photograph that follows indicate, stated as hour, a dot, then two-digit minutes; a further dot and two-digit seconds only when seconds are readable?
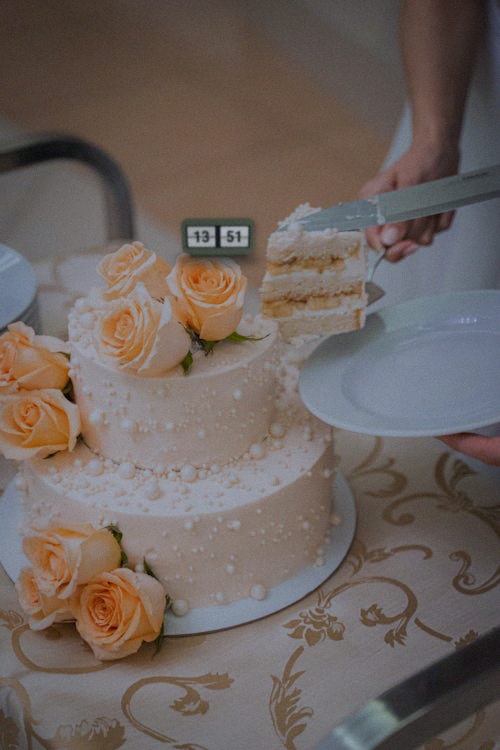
13.51
